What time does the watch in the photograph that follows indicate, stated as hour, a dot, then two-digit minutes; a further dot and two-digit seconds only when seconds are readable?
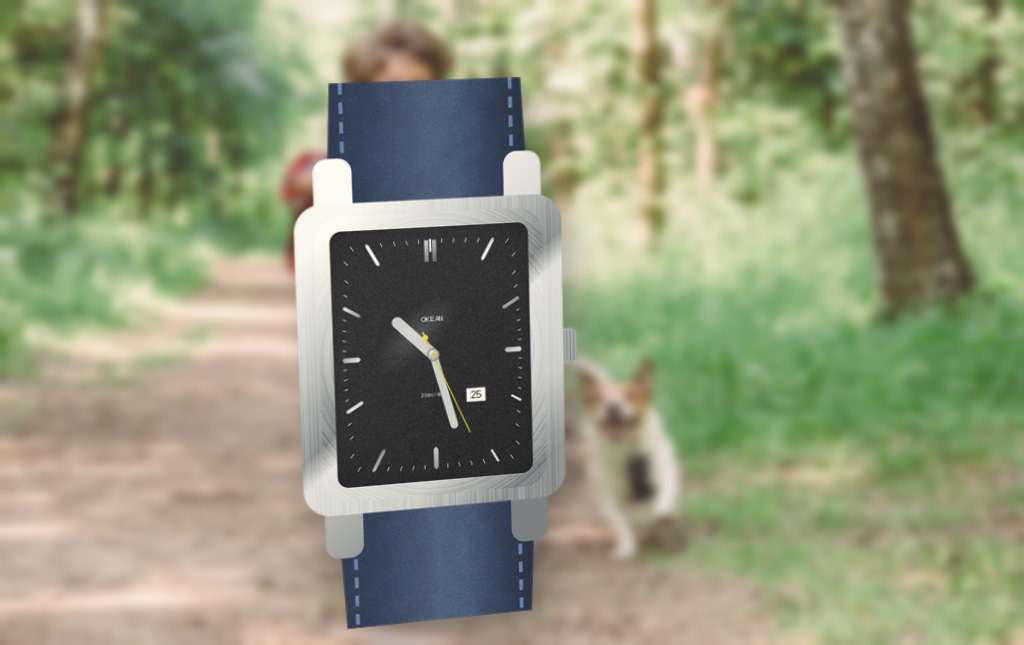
10.27.26
